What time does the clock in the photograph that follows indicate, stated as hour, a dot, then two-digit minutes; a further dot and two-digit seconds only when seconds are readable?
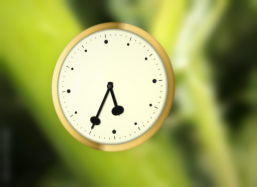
5.35
